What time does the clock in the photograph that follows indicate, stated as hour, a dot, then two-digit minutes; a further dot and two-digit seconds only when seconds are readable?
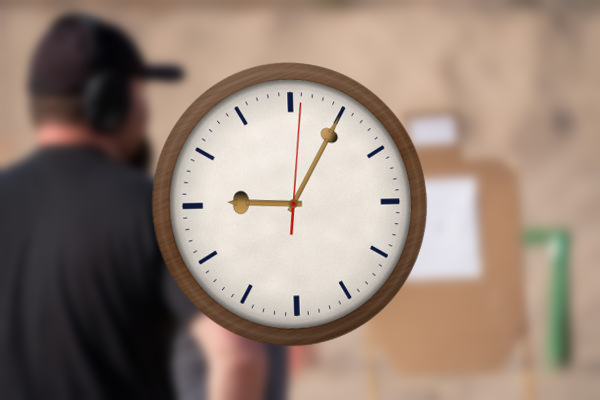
9.05.01
